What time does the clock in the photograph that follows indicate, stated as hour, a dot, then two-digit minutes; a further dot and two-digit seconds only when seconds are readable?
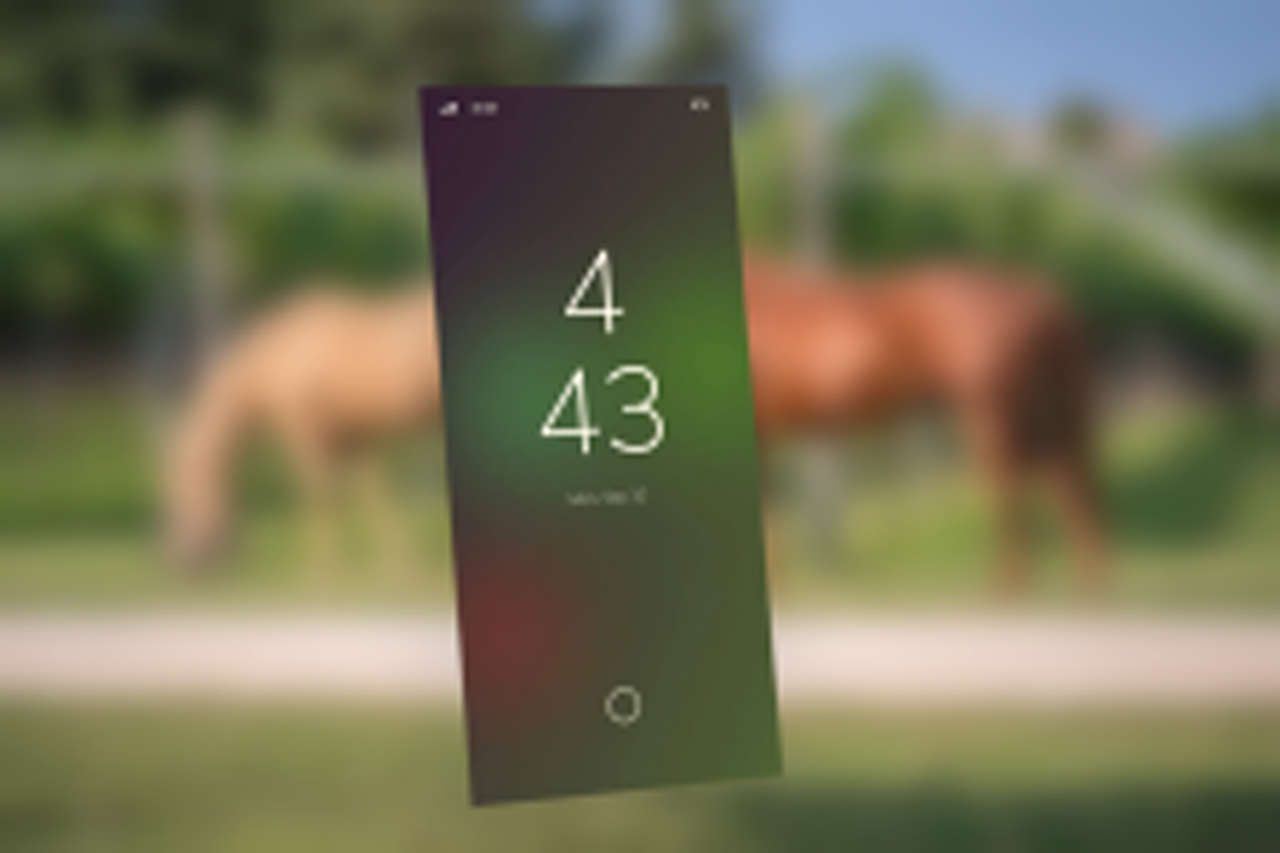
4.43
